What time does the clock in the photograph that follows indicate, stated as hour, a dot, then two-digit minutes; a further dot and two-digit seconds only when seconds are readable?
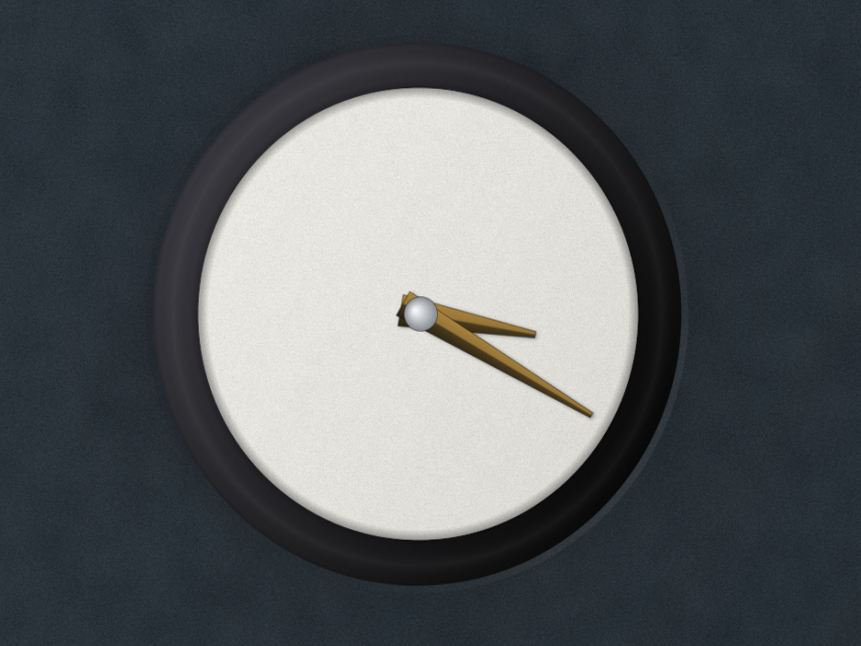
3.20
